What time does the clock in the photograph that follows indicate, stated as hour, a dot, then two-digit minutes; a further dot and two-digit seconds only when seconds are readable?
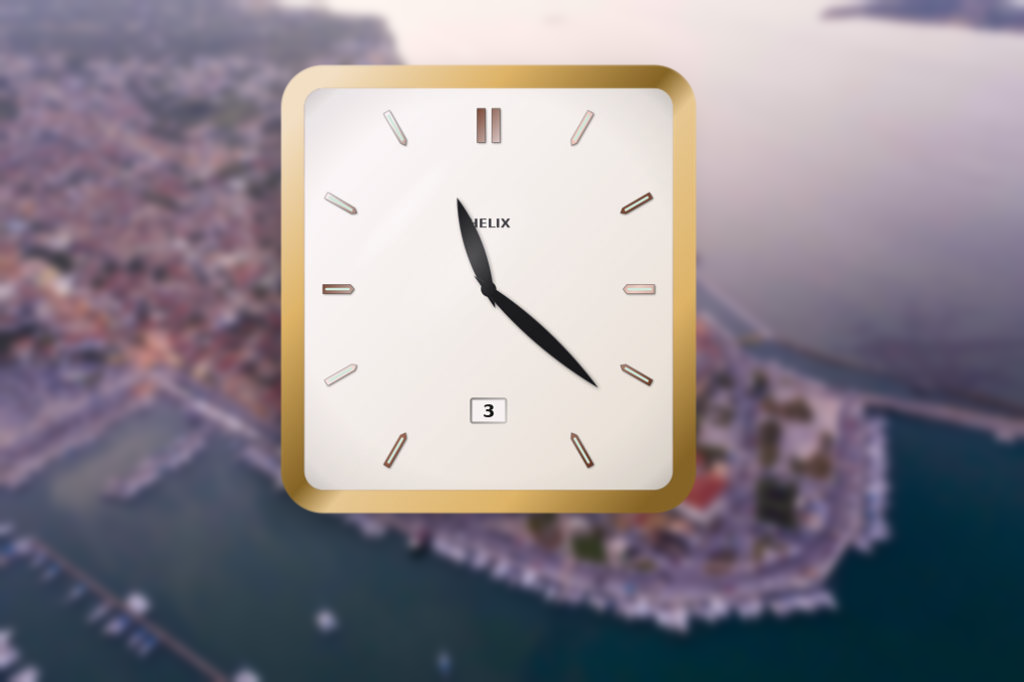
11.22
